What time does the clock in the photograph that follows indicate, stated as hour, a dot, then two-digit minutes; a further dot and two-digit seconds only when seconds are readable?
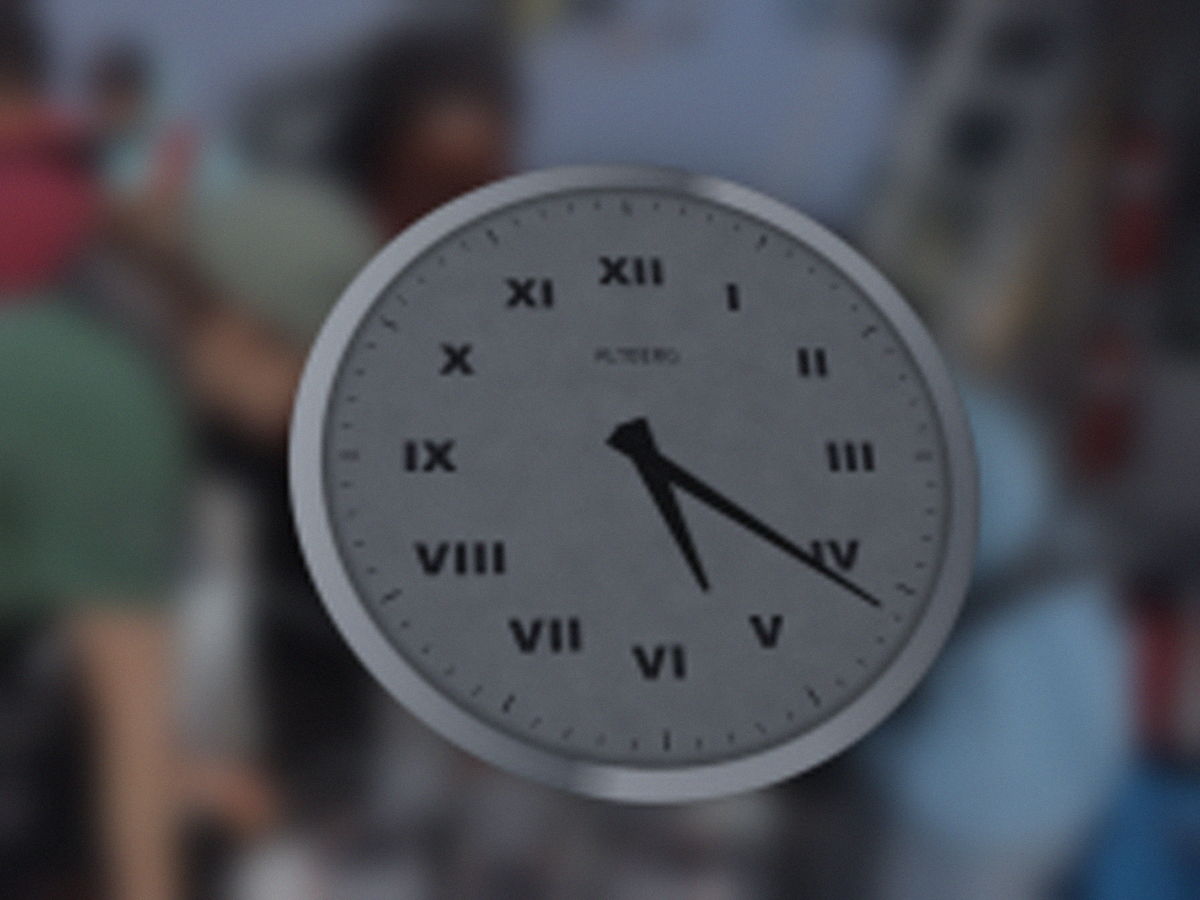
5.21
